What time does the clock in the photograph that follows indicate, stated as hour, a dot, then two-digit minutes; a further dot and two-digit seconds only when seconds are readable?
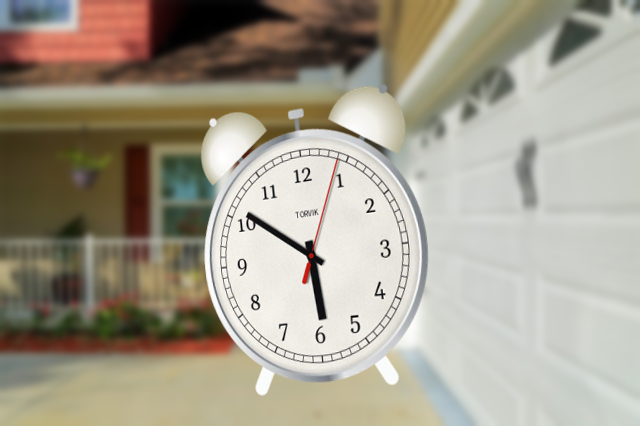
5.51.04
